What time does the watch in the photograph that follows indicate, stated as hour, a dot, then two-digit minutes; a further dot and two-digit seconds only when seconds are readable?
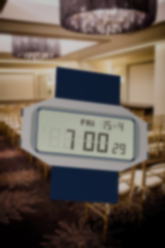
7.00
